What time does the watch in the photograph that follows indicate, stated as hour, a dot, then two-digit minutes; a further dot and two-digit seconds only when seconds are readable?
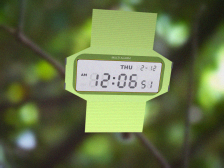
12.06.51
